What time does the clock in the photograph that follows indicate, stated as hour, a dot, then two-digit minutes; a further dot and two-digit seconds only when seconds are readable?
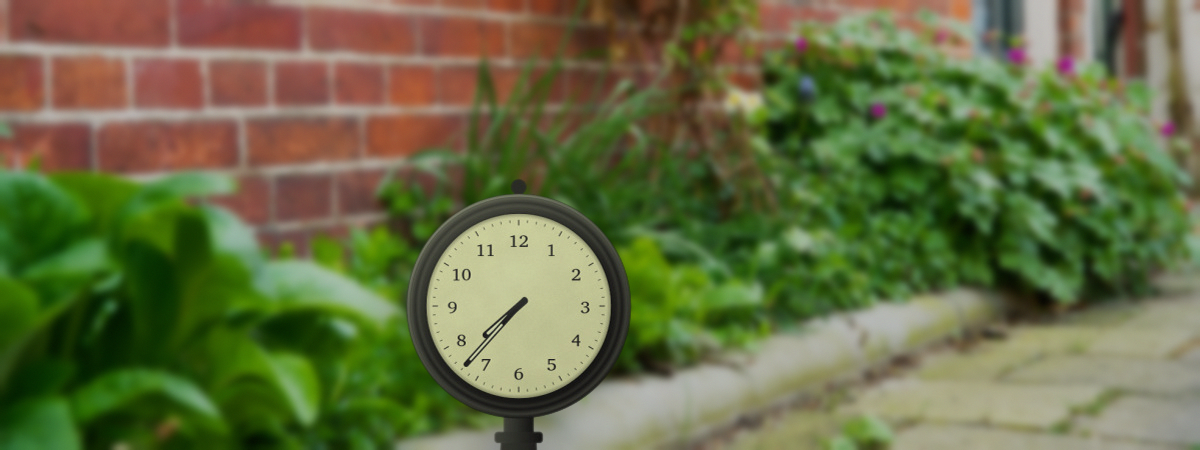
7.37
